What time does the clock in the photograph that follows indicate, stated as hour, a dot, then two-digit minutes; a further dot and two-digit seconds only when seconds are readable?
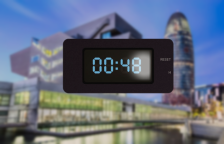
0.48
